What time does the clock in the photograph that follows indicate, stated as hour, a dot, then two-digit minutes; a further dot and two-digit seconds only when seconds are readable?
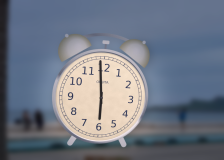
5.59
